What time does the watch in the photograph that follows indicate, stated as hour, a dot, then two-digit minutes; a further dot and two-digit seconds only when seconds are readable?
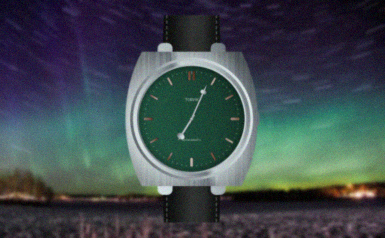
7.04
